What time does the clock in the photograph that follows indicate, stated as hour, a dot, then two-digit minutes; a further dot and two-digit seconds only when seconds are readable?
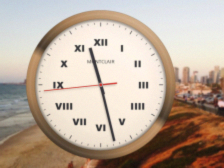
11.27.44
